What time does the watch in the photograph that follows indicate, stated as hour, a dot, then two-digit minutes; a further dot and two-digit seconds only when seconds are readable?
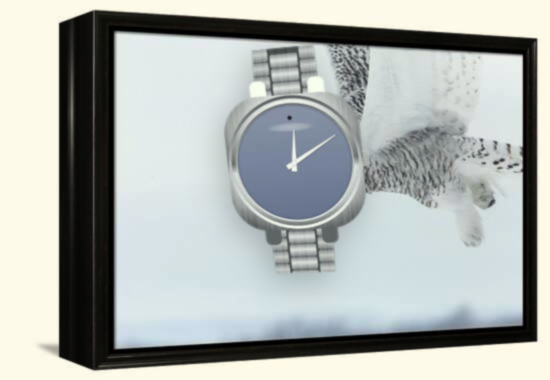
12.10
